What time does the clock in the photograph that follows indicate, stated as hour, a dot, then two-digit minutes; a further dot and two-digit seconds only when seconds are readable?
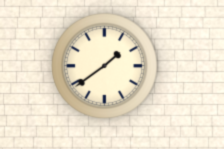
1.39
